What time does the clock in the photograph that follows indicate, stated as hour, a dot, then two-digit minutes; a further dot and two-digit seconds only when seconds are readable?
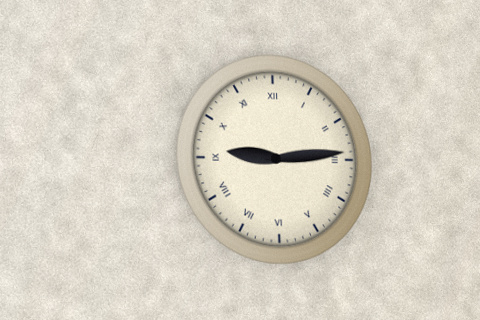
9.14
